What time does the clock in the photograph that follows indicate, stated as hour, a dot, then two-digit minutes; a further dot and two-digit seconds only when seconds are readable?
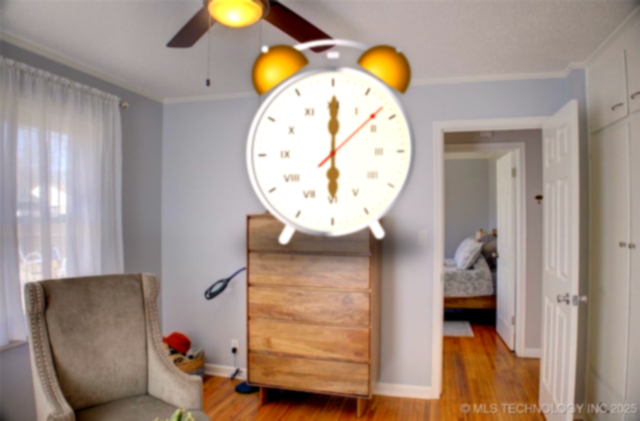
6.00.08
